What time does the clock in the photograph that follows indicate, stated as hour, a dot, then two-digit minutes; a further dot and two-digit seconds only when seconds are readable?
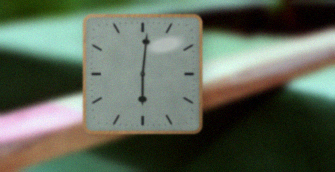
6.01
